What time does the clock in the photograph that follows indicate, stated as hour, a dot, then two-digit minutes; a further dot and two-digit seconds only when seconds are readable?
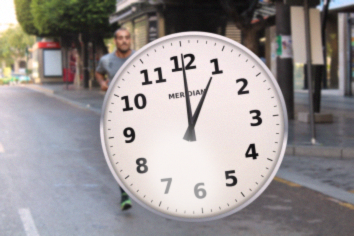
1.00
